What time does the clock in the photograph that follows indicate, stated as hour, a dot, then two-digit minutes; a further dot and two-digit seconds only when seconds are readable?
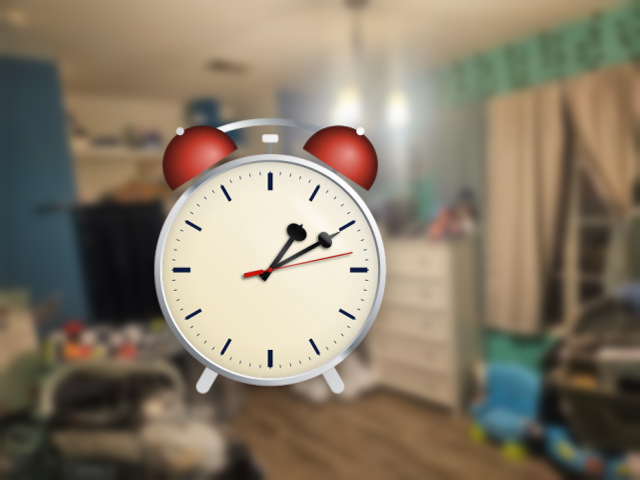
1.10.13
